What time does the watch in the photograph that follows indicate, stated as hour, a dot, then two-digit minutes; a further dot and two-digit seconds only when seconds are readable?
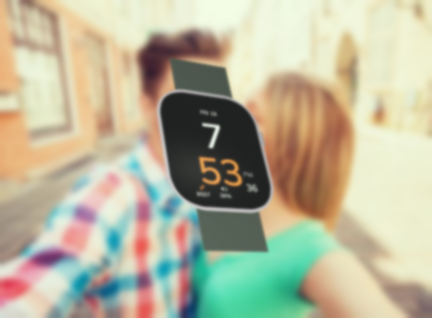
7.53
